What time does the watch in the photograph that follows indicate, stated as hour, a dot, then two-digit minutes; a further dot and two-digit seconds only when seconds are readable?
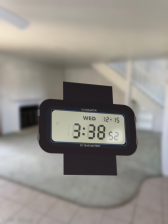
3.38.52
